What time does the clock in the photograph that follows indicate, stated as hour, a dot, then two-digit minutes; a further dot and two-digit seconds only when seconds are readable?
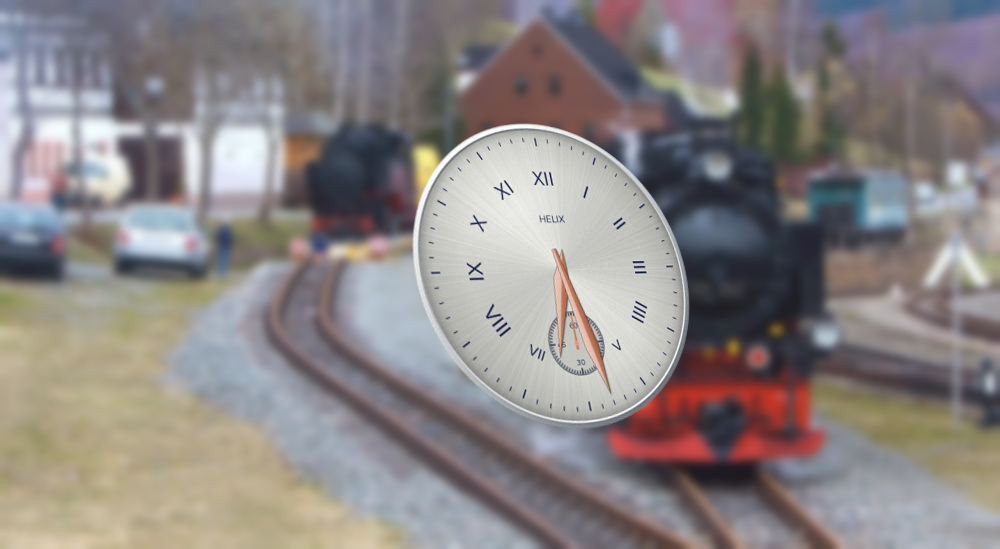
6.28
